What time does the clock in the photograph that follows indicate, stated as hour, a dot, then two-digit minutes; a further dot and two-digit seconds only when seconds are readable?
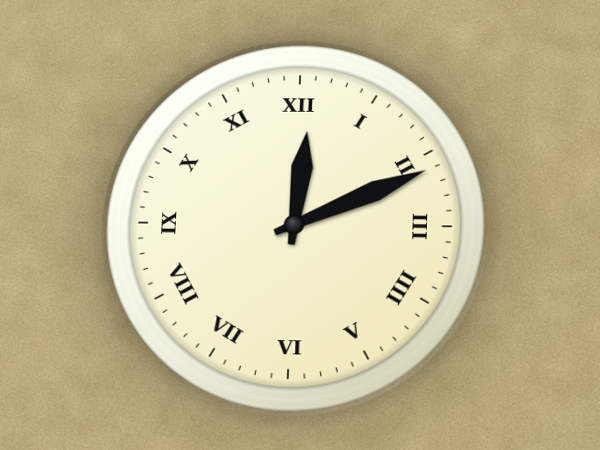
12.11
